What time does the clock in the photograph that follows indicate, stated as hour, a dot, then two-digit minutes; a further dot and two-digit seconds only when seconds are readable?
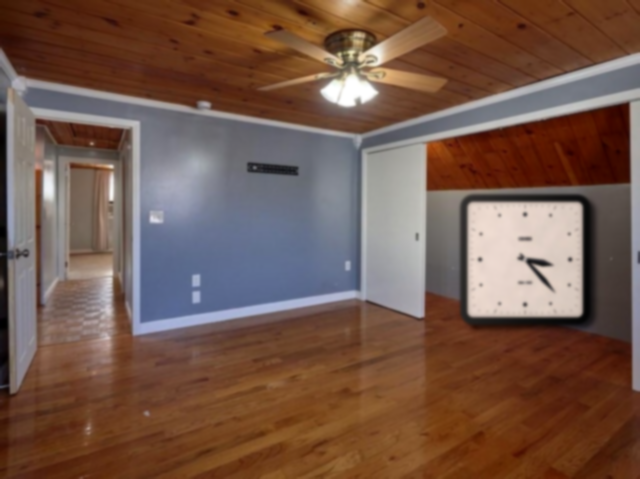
3.23
